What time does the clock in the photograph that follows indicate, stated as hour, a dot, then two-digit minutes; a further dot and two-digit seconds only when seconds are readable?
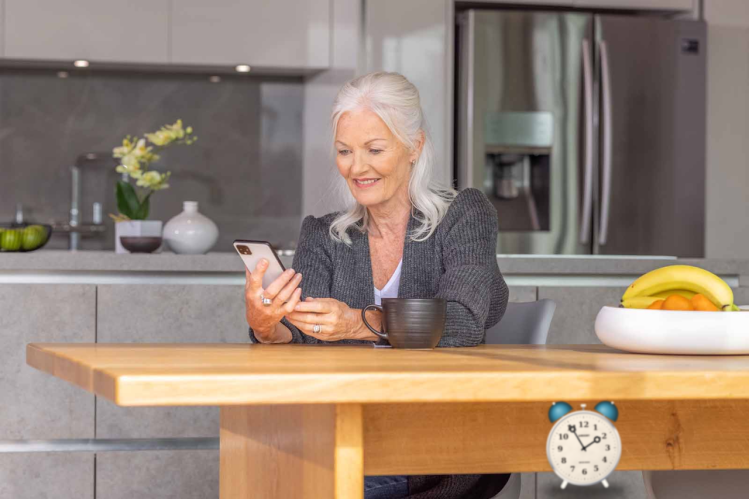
1.55
